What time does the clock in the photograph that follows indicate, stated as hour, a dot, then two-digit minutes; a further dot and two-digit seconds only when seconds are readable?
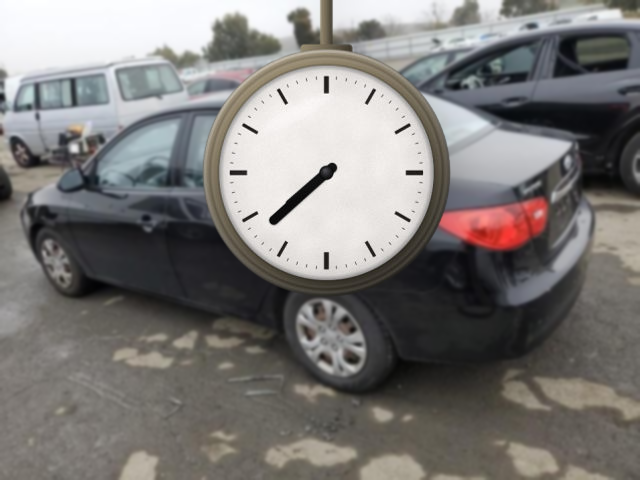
7.38
